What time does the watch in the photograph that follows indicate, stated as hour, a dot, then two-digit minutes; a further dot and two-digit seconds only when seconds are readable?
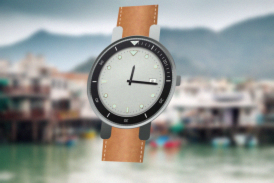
12.16
